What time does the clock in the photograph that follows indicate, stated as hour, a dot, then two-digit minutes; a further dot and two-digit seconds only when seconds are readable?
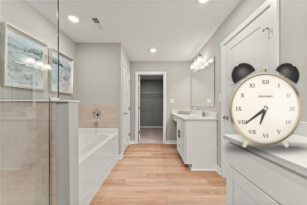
6.39
